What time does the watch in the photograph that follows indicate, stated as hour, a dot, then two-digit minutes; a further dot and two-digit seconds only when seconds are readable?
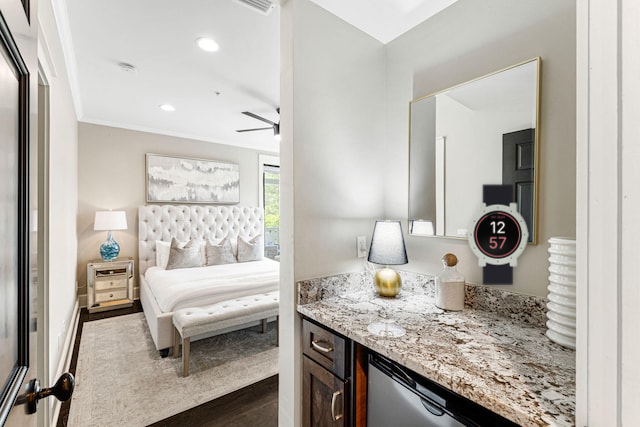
12.57
